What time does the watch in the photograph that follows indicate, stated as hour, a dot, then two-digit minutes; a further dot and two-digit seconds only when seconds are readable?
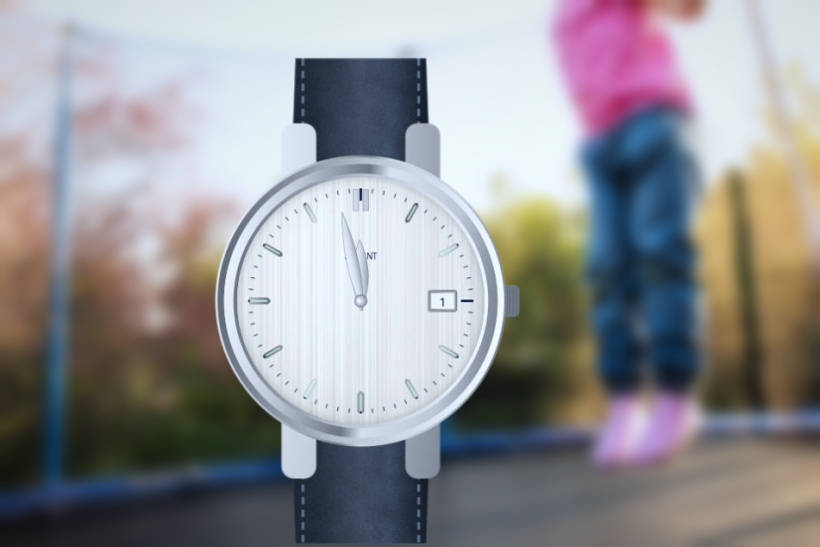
11.58
